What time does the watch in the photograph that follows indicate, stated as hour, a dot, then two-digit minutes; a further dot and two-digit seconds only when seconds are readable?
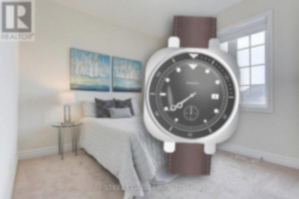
7.39
